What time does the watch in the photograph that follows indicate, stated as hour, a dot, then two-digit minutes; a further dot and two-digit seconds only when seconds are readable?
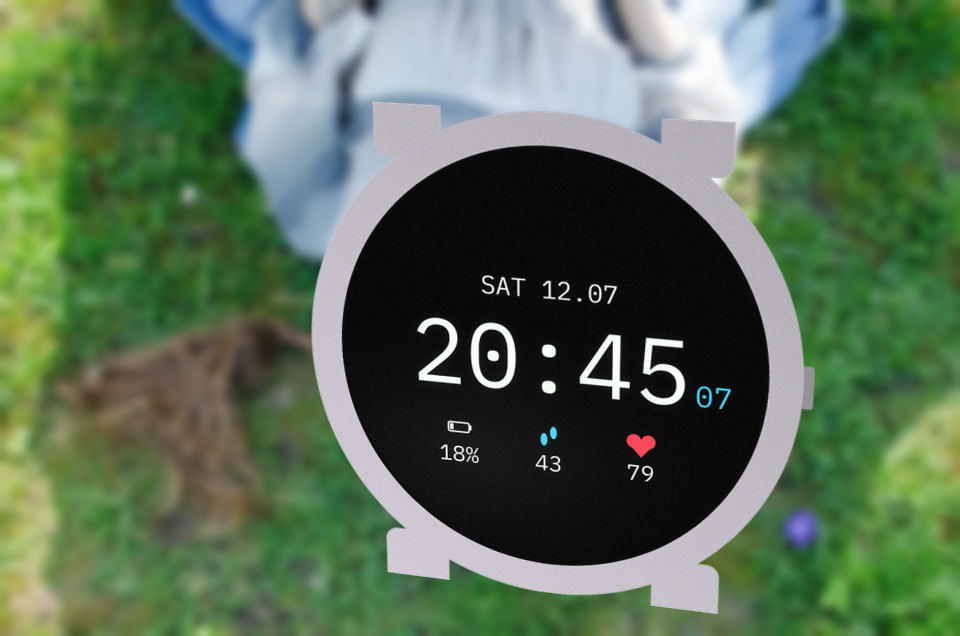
20.45.07
